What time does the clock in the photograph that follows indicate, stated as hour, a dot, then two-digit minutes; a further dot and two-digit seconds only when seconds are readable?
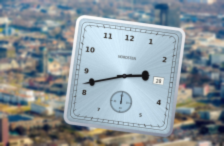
2.42
